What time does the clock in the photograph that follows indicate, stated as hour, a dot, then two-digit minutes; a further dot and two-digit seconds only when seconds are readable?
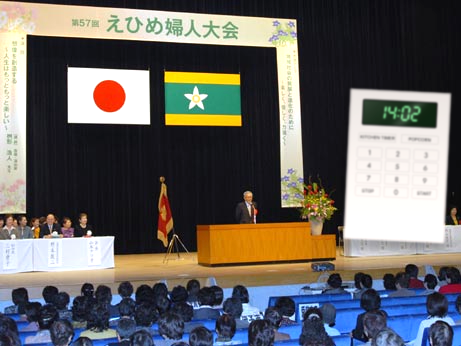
14.02
